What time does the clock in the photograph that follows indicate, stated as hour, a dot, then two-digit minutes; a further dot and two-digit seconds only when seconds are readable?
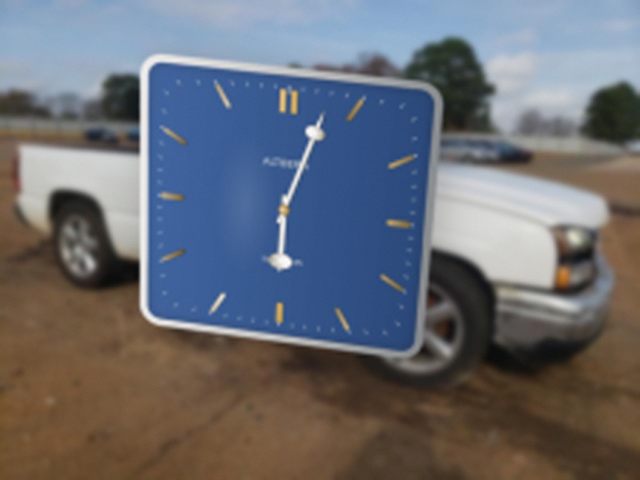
6.03
